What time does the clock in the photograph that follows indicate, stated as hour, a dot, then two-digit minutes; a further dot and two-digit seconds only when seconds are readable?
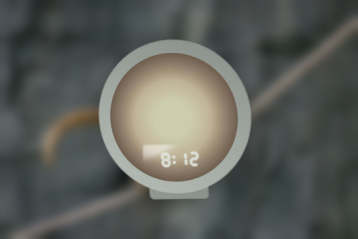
8.12
